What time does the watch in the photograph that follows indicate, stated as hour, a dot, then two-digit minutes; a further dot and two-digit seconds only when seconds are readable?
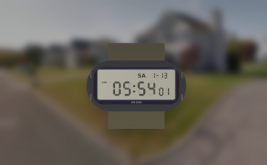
5.54.01
